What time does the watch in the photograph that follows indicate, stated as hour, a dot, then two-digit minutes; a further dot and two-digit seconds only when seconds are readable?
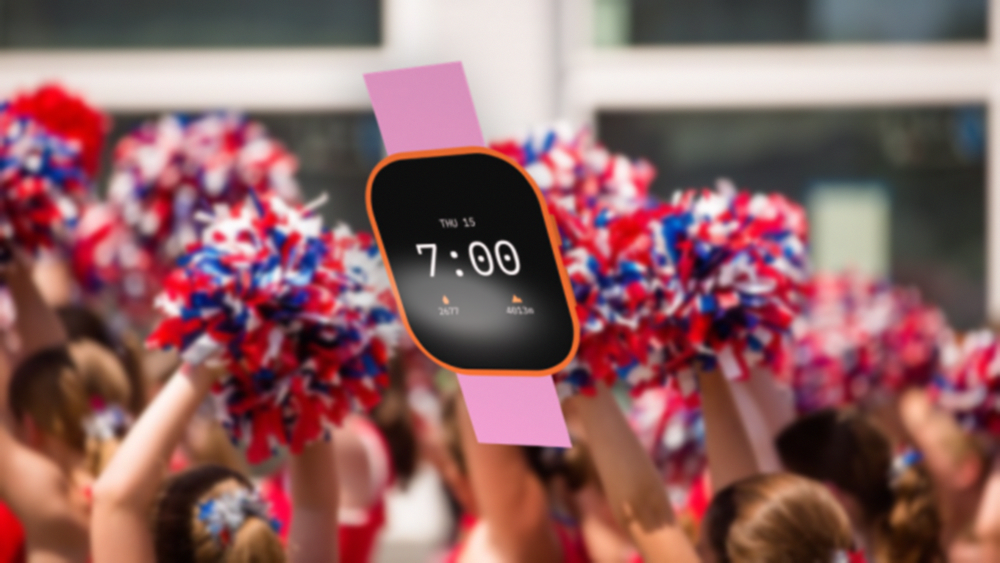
7.00
